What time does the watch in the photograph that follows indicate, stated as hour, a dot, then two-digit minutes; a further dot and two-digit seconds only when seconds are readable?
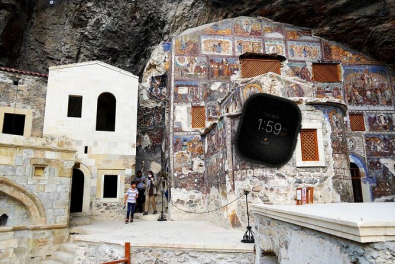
1.59
